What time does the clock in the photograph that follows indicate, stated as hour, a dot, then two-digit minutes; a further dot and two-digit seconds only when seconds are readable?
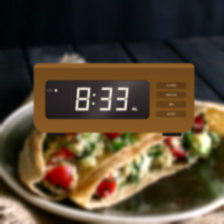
8.33
